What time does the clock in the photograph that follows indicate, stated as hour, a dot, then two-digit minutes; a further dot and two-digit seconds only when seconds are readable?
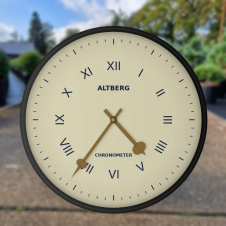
4.36
